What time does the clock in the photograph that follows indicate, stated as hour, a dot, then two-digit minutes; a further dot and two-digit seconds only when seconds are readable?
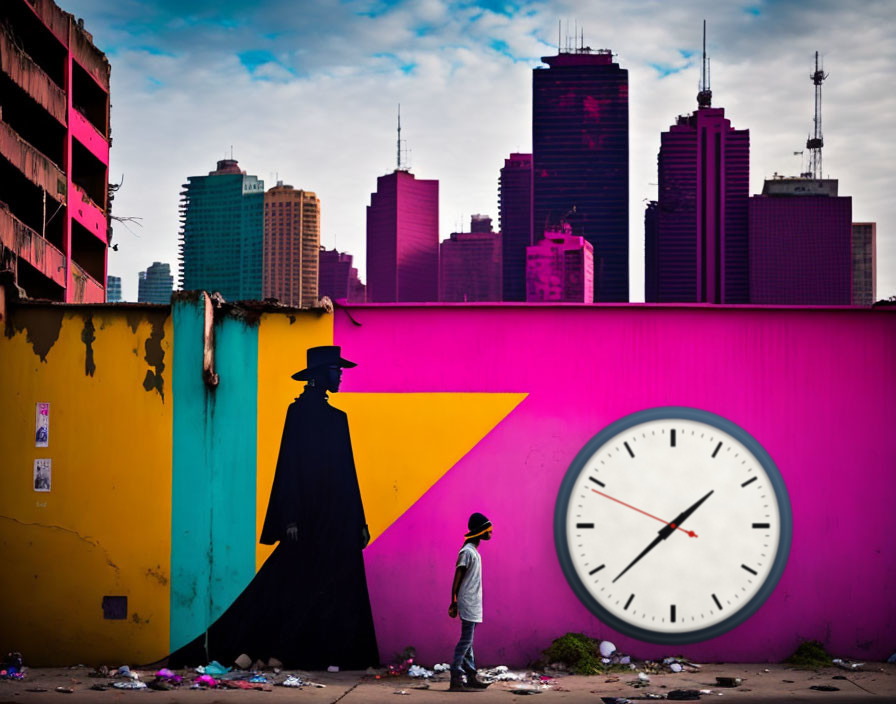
1.37.49
